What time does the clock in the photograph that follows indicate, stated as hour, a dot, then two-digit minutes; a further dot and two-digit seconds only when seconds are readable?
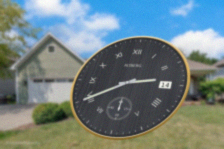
2.40
